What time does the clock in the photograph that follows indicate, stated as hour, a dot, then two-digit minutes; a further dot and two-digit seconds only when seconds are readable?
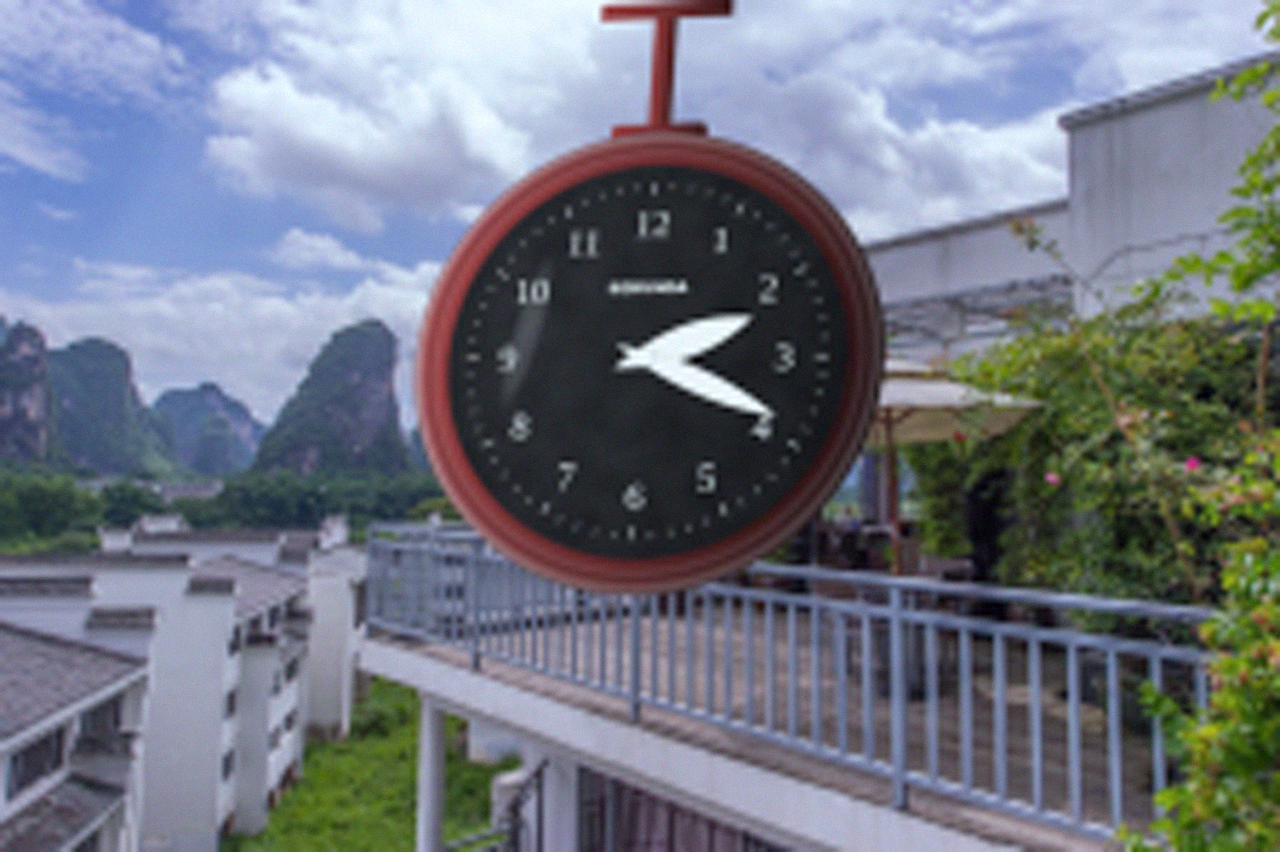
2.19
